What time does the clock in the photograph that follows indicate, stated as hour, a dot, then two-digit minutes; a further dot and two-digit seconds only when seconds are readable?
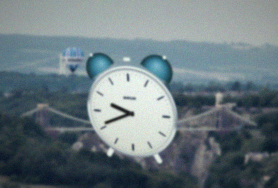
9.41
